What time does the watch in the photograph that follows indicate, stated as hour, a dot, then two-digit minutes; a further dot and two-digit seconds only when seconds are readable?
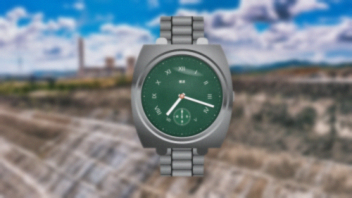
7.18
